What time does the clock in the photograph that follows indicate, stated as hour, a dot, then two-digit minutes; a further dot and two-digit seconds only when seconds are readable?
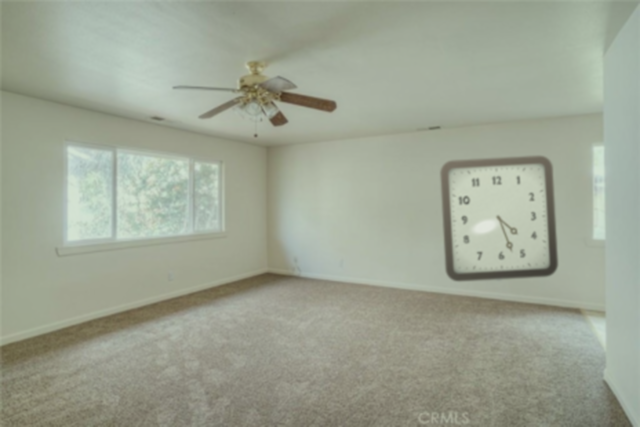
4.27
